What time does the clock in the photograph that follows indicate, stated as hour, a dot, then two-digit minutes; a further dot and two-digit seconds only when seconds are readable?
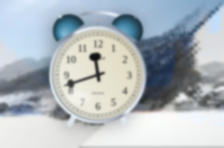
11.42
